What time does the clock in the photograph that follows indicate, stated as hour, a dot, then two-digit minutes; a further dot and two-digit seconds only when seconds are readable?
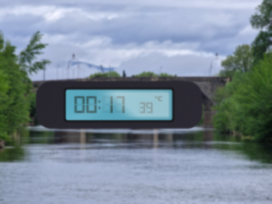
0.17
